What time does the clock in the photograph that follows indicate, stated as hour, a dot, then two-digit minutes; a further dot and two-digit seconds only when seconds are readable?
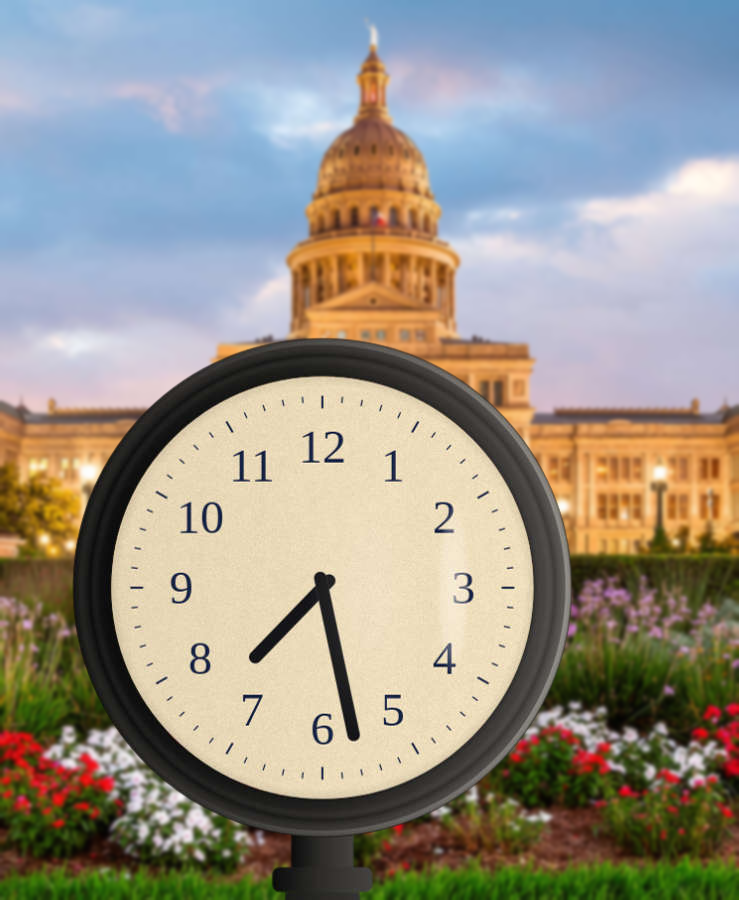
7.28
